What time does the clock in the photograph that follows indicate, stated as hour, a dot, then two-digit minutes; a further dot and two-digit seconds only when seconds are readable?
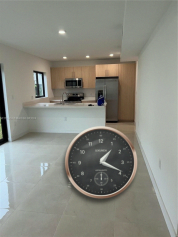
1.19
